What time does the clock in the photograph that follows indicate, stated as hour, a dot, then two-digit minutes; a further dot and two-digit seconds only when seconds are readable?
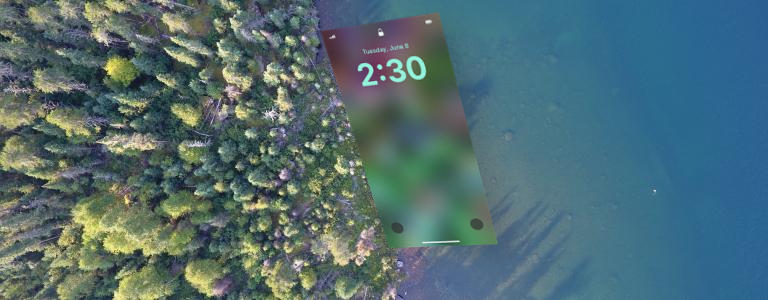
2.30
